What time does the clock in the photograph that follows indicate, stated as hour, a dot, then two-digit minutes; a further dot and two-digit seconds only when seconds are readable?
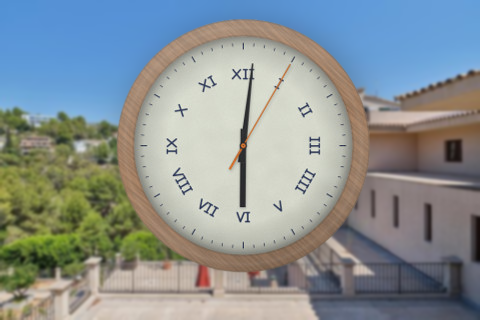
6.01.05
